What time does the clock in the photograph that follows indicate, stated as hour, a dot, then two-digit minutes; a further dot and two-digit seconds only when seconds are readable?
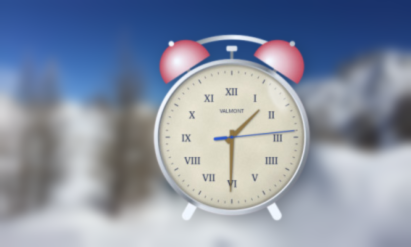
1.30.14
